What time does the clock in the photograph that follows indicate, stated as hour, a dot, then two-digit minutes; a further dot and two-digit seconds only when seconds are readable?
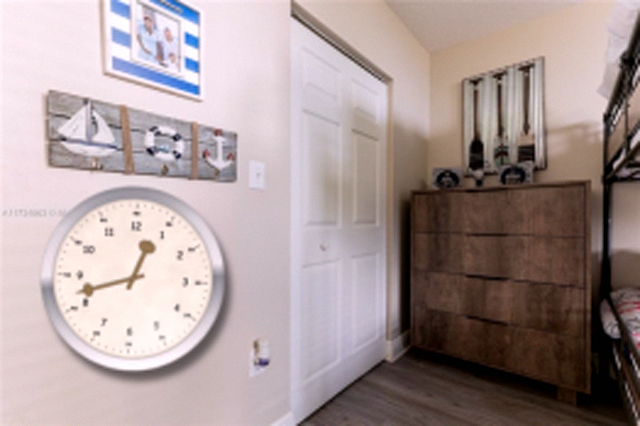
12.42
